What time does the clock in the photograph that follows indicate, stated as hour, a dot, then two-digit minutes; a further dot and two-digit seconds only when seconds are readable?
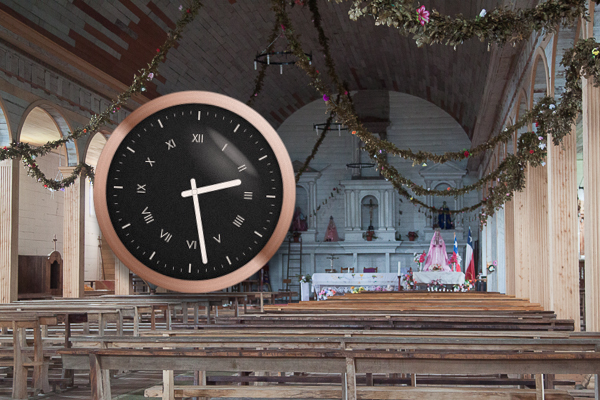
2.28
